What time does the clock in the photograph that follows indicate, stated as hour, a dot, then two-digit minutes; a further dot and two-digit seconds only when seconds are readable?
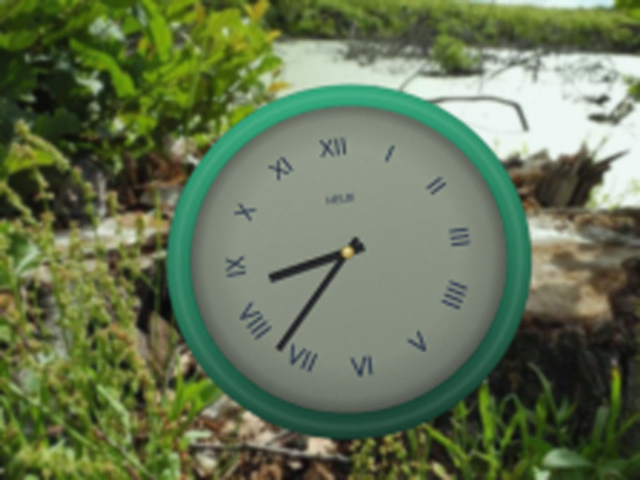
8.37
